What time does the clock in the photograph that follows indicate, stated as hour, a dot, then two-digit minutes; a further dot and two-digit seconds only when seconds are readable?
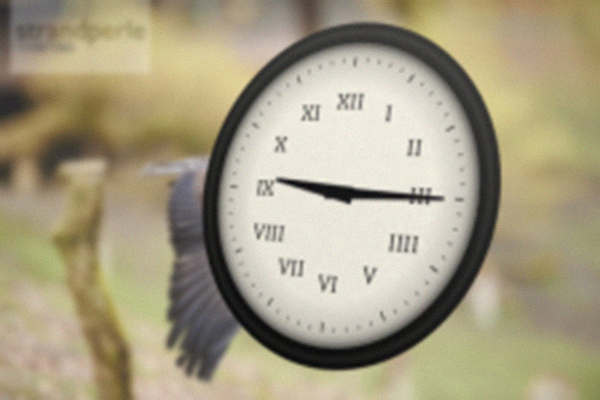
9.15
